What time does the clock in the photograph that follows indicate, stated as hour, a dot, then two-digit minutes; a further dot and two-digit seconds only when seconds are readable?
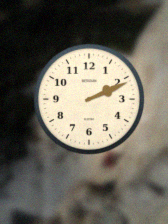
2.11
